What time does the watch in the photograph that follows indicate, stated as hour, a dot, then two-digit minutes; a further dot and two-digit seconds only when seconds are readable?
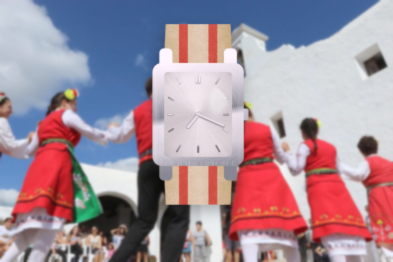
7.19
